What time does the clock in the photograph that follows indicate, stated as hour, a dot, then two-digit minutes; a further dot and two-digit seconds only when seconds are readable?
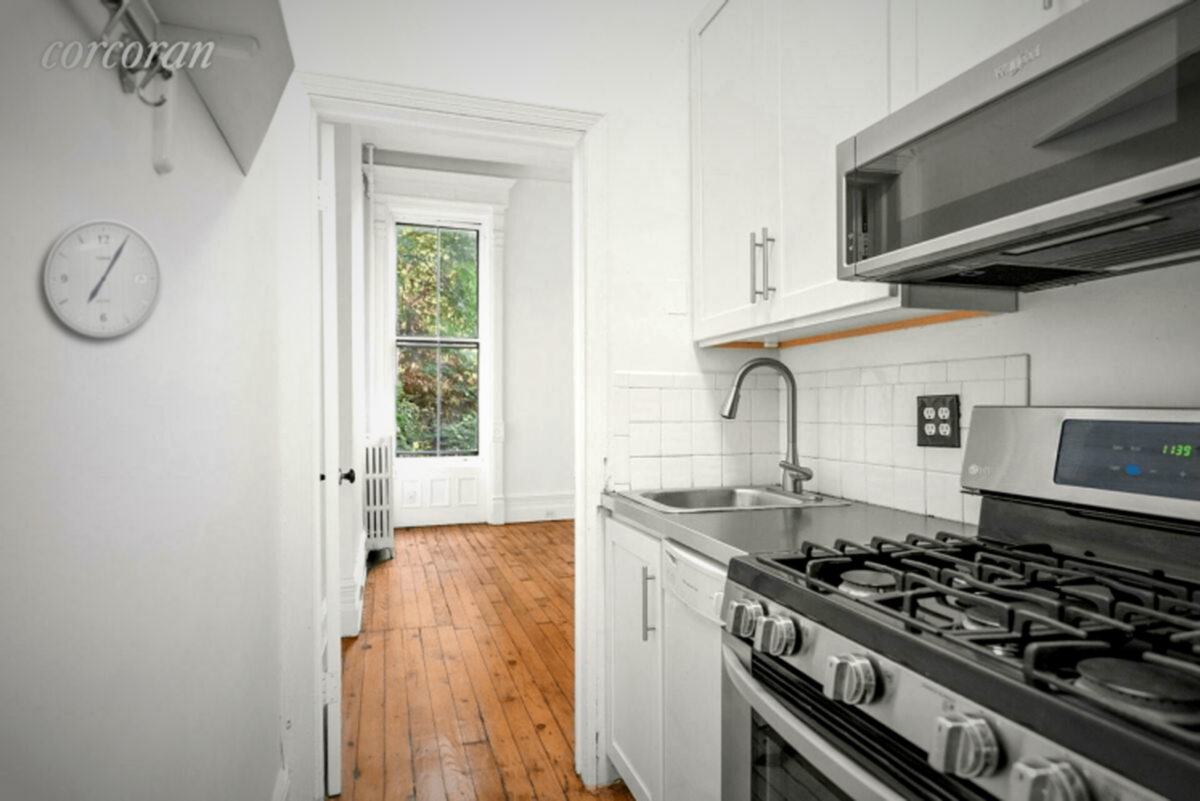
7.05
